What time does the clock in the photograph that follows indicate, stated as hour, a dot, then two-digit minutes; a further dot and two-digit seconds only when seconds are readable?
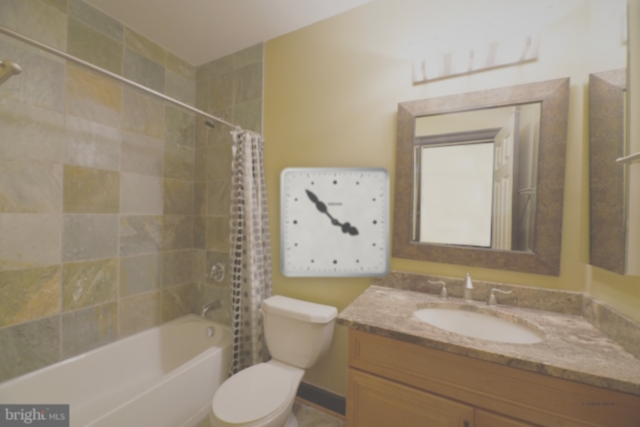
3.53
